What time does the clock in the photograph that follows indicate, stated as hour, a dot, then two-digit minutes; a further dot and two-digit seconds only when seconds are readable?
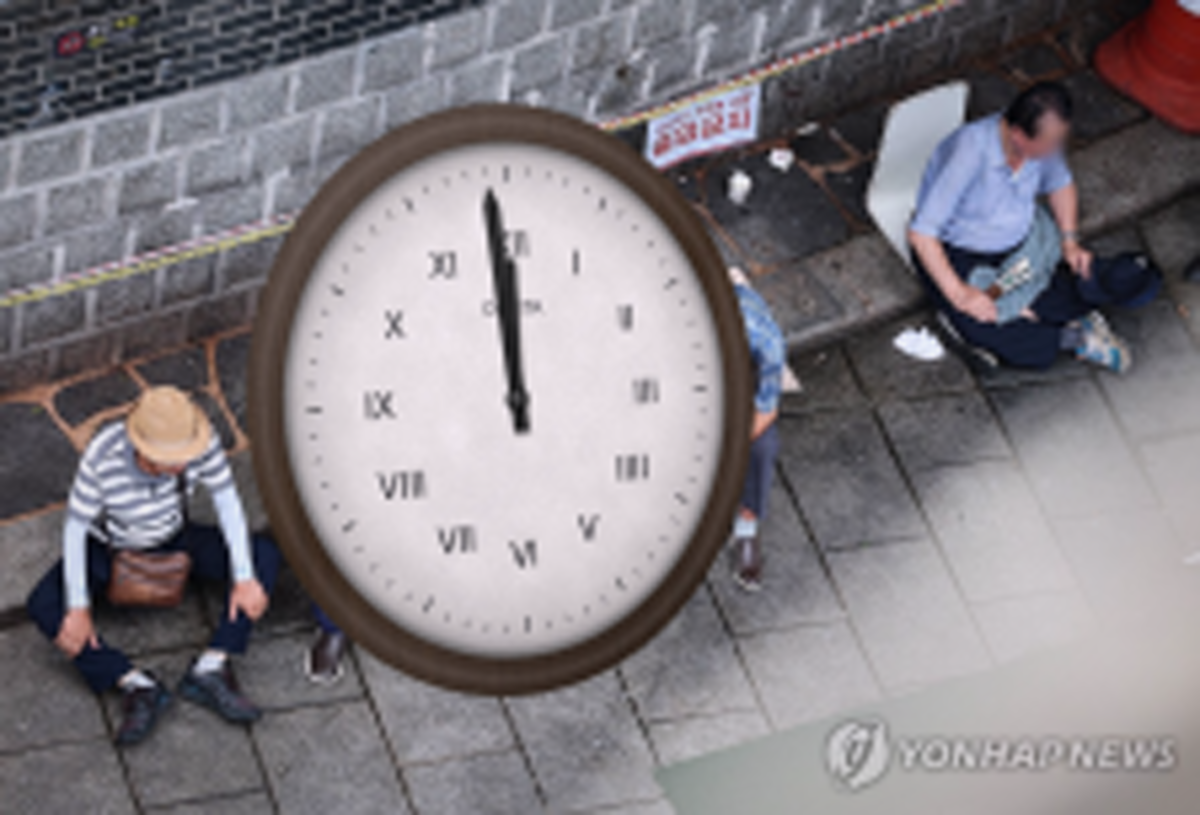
11.59
